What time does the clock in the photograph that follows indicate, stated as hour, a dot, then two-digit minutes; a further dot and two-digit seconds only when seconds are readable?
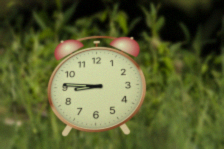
8.46
